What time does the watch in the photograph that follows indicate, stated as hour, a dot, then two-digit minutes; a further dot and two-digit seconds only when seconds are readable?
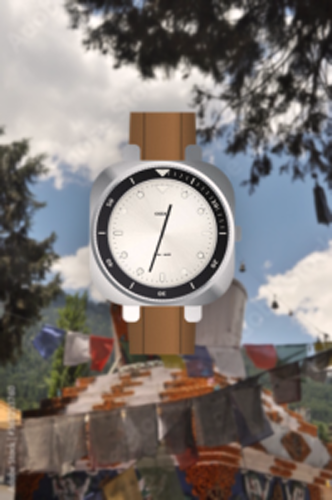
12.33
